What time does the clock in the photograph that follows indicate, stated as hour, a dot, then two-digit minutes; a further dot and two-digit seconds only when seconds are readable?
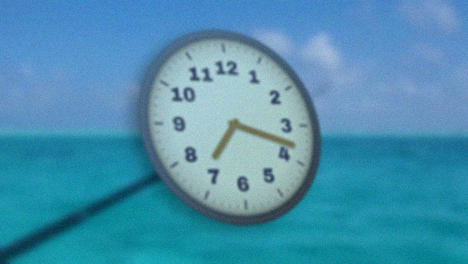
7.18
